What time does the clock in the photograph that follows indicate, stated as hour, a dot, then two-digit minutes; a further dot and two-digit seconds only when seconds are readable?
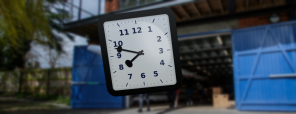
7.48
